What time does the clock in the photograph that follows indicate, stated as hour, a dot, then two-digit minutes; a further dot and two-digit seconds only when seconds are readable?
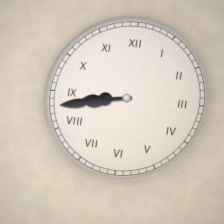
8.43
